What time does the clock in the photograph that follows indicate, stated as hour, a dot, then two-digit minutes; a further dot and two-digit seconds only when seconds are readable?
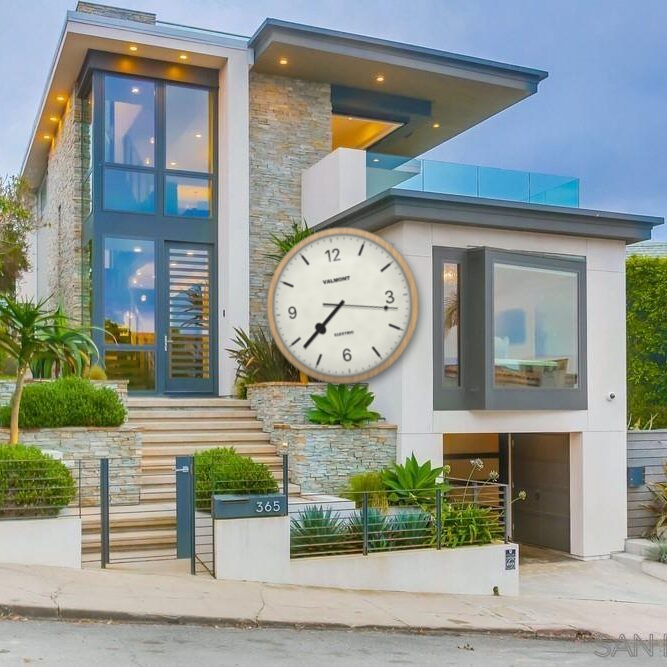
7.38.17
